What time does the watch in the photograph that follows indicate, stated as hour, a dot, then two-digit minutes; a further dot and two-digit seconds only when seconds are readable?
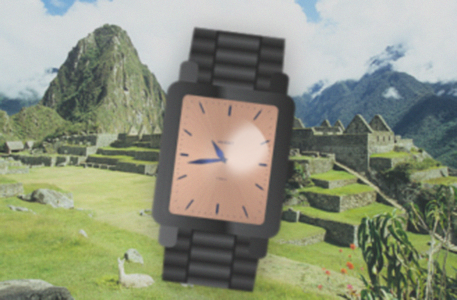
10.43
